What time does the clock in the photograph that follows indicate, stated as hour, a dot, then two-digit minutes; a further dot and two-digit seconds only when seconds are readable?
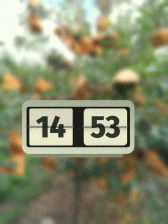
14.53
